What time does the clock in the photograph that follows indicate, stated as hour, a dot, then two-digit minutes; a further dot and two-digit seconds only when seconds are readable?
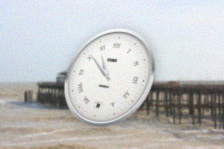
10.51
